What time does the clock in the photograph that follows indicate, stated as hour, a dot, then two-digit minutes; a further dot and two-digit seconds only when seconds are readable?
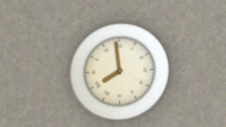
7.59
